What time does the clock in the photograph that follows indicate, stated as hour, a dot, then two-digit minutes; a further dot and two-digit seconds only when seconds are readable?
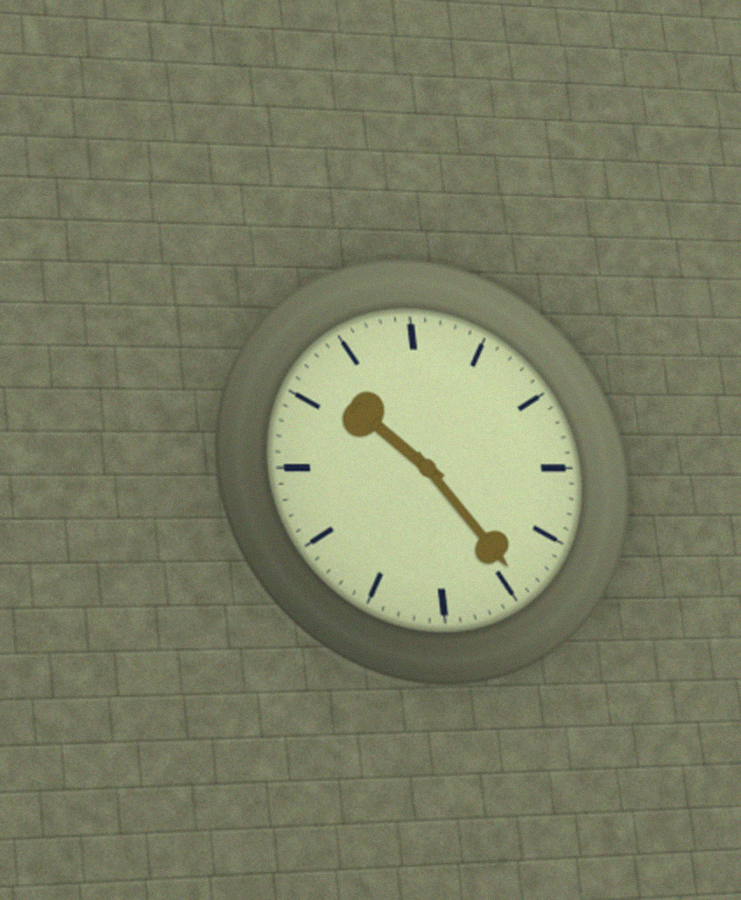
10.24
